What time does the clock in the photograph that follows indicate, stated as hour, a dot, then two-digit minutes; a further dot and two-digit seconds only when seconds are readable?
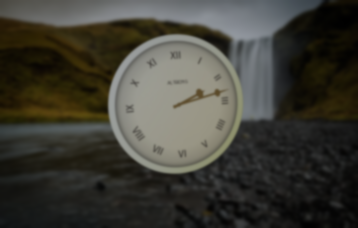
2.13
